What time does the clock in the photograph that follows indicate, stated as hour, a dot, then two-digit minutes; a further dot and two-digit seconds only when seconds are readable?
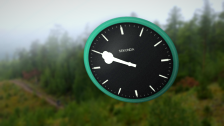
9.50
